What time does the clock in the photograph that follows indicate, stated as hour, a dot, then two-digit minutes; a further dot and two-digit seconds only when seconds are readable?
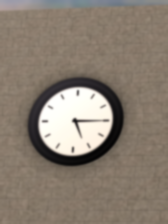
5.15
